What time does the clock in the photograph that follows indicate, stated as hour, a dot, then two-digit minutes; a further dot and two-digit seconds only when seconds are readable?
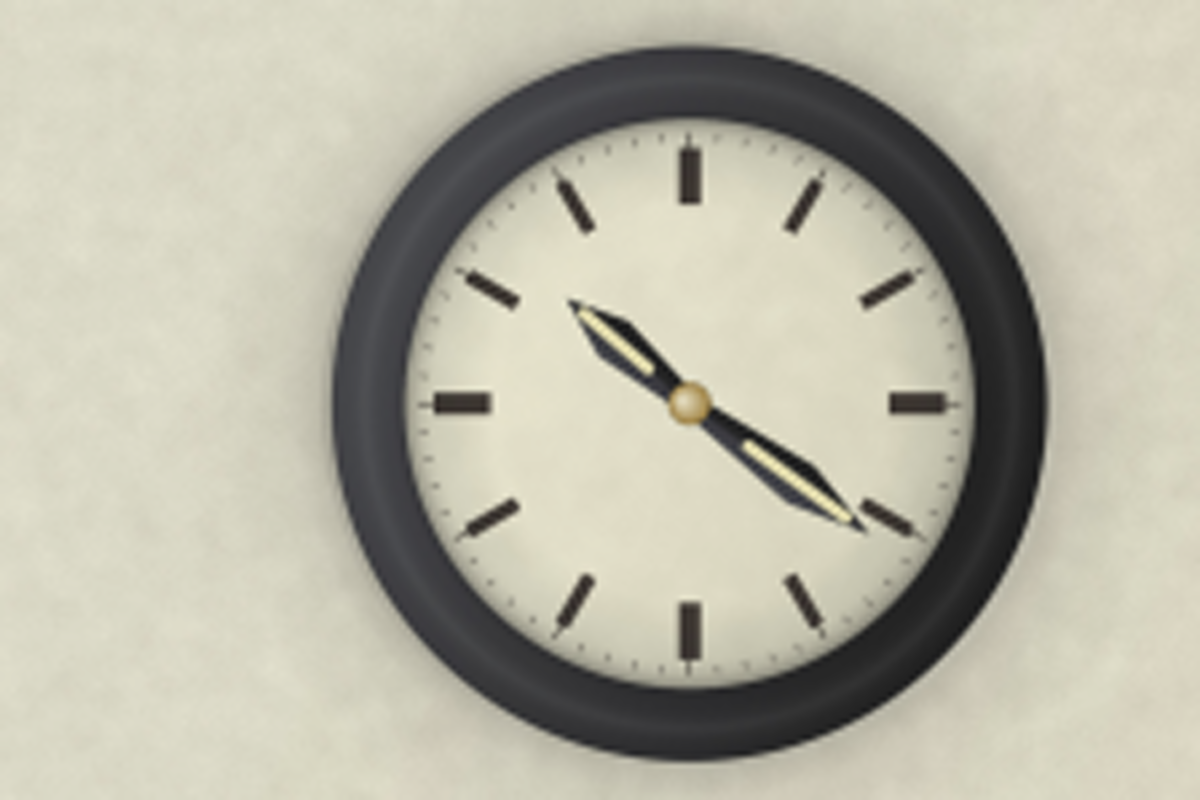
10.21
